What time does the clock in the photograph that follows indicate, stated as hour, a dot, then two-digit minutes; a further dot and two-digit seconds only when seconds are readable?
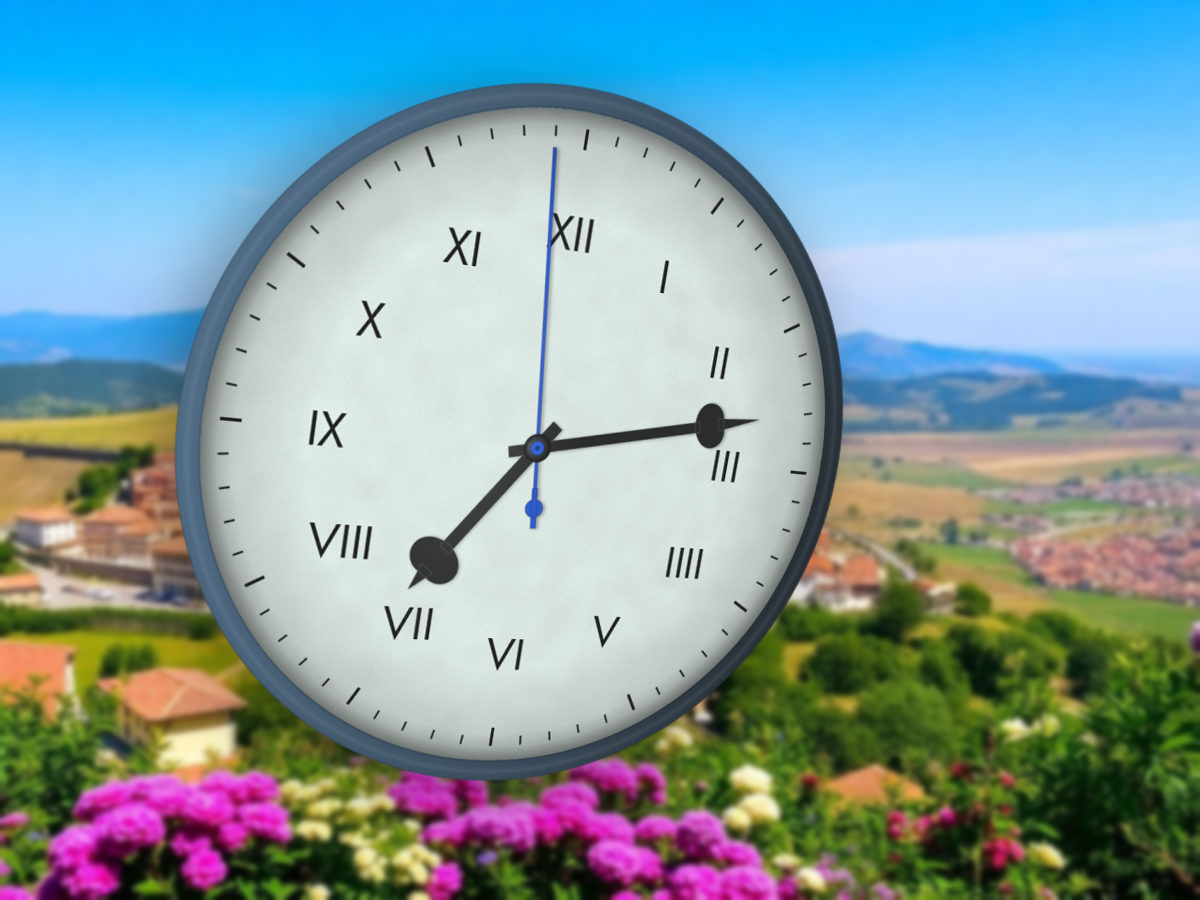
7.12.59
